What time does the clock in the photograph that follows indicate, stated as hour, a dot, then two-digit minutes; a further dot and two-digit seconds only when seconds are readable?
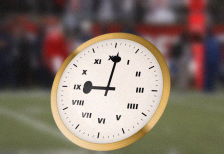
9.01
